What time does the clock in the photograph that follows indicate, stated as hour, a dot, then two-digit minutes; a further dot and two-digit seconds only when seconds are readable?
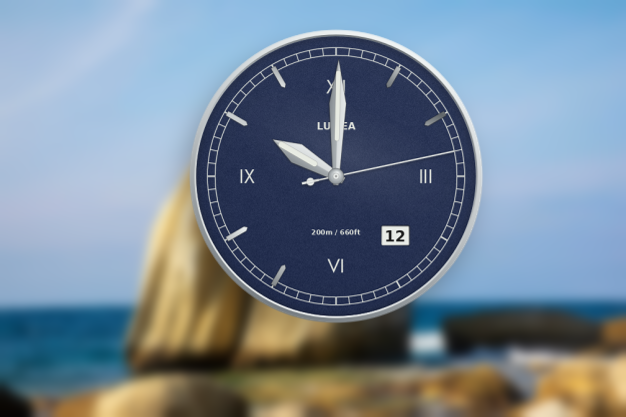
10.00.13
